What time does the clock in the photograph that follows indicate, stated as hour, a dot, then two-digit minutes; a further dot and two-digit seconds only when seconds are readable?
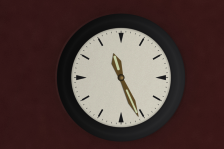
11.26
